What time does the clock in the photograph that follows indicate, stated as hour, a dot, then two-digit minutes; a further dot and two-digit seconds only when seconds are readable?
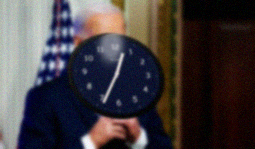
12.34
